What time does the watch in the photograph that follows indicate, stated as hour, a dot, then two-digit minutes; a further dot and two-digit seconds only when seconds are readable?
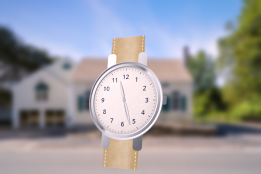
11.27
